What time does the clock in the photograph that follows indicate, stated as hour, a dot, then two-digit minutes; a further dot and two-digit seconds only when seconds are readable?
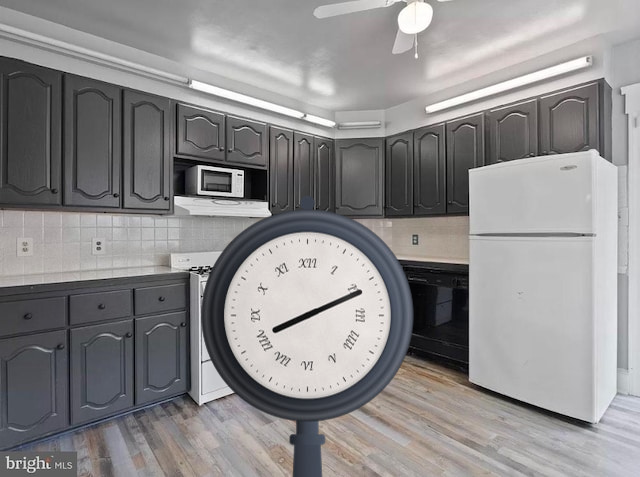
8.11
